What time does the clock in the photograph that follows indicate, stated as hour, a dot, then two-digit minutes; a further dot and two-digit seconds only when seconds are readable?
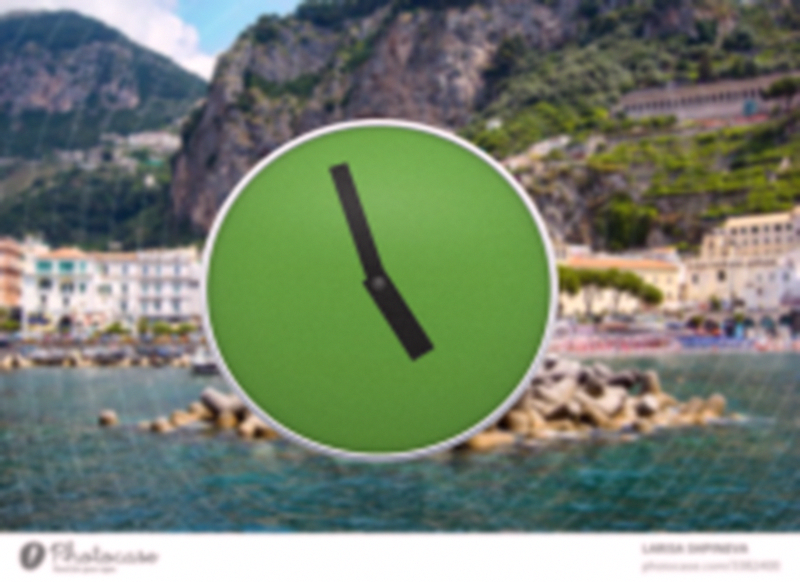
4.57
